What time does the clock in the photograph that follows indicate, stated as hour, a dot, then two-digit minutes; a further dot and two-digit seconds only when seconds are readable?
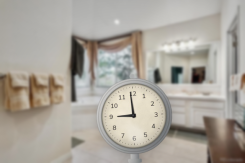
8.59
